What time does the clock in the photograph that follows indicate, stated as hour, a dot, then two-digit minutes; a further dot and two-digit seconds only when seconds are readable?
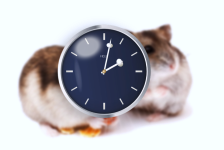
2.02
